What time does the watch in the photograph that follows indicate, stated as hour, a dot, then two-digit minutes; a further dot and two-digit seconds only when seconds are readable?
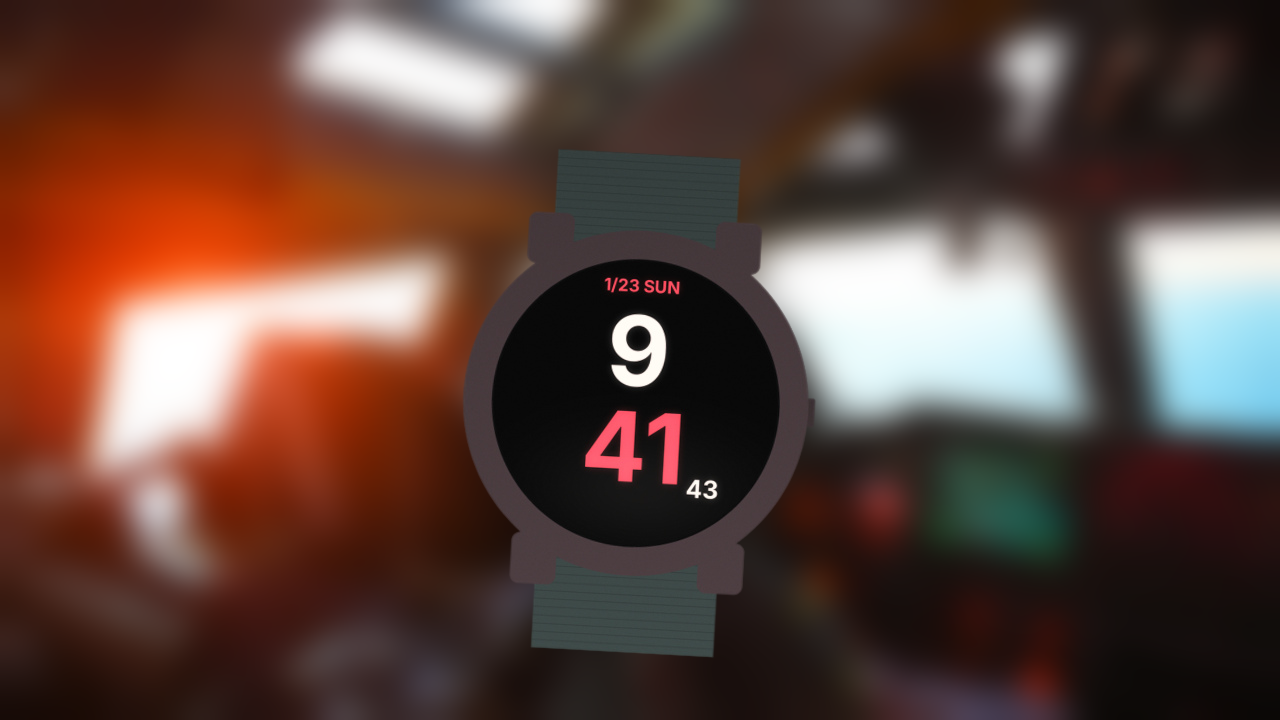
9.41.43
